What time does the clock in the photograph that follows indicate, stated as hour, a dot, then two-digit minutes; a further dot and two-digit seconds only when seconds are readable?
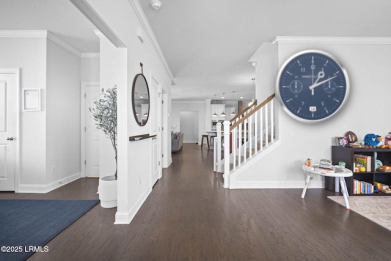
1.11
